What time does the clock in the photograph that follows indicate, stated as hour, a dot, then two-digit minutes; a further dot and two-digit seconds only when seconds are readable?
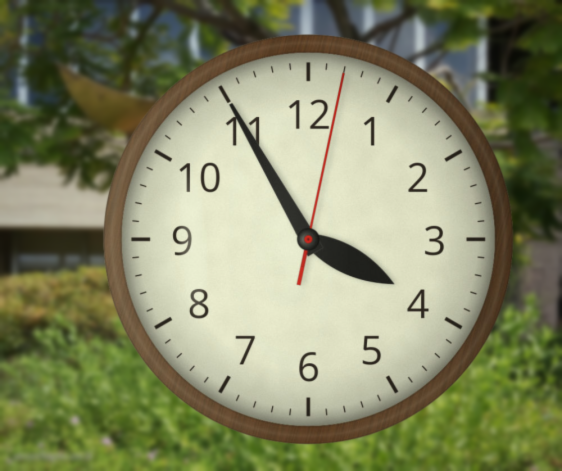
3.55.02
